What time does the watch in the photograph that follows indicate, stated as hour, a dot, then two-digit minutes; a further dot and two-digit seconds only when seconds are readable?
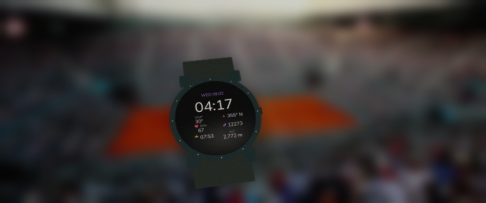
4.17
